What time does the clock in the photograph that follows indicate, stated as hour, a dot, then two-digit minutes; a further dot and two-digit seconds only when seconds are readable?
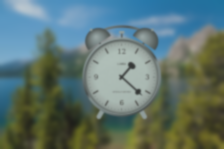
1.22
